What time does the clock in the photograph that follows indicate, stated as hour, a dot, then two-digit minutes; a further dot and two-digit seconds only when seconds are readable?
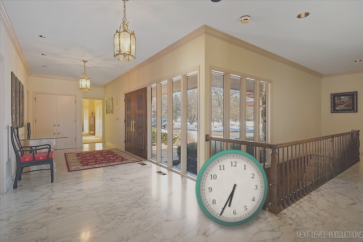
6.35
